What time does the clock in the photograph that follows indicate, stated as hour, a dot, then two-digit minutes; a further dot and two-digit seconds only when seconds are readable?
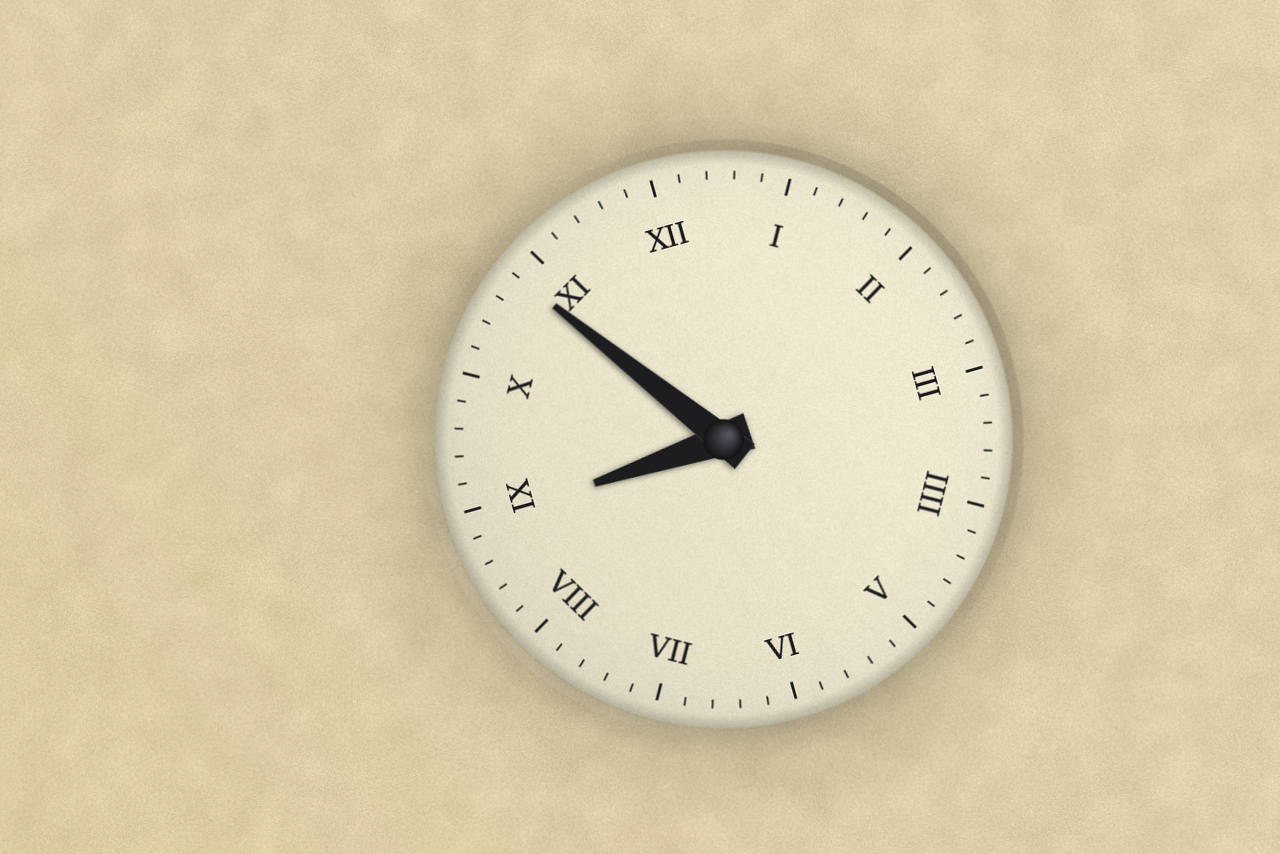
8.54
